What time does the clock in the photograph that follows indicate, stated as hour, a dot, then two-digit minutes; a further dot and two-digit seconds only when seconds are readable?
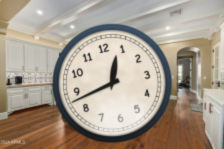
12.43
